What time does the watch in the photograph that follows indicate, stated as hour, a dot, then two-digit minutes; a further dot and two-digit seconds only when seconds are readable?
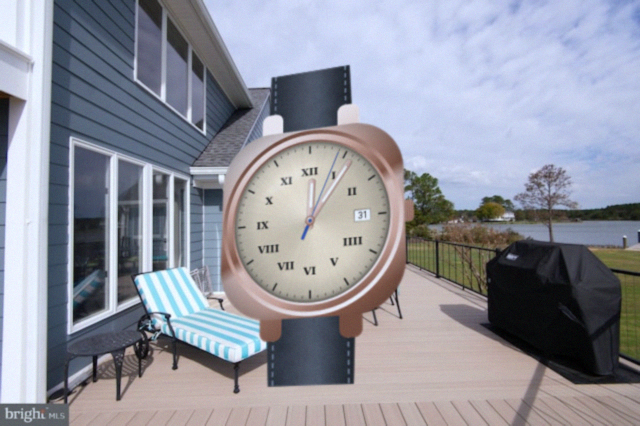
12.06.04
